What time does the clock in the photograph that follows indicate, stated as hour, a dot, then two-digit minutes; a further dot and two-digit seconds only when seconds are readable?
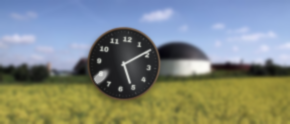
5.09
